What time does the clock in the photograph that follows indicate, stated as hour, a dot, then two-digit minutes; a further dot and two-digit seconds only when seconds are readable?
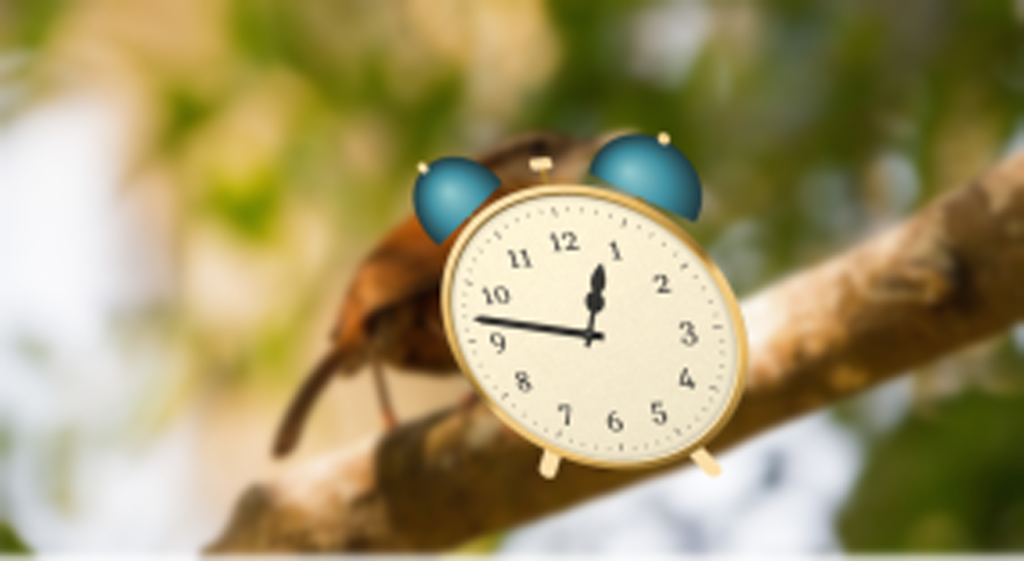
12.47
